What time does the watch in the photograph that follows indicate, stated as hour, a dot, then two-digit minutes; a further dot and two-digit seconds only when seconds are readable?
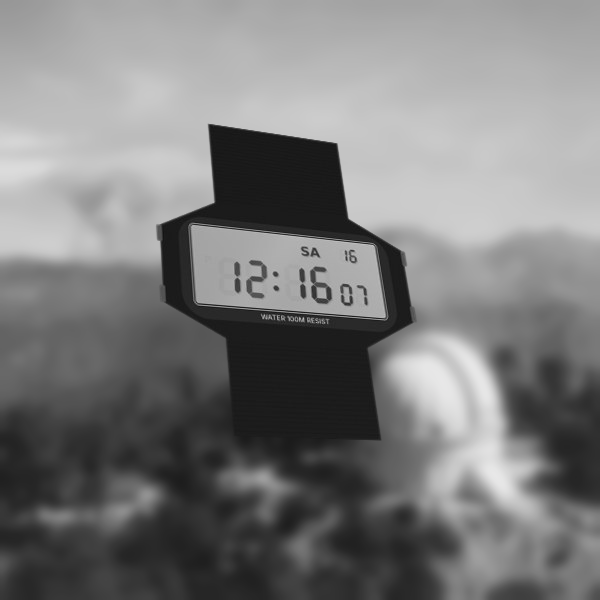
12.16.07
